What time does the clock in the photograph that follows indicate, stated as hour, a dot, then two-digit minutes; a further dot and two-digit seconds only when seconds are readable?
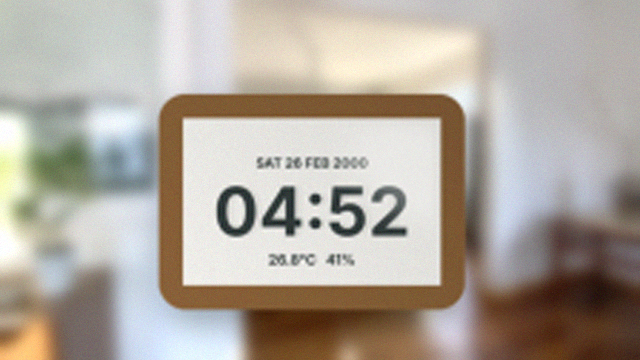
4.52
